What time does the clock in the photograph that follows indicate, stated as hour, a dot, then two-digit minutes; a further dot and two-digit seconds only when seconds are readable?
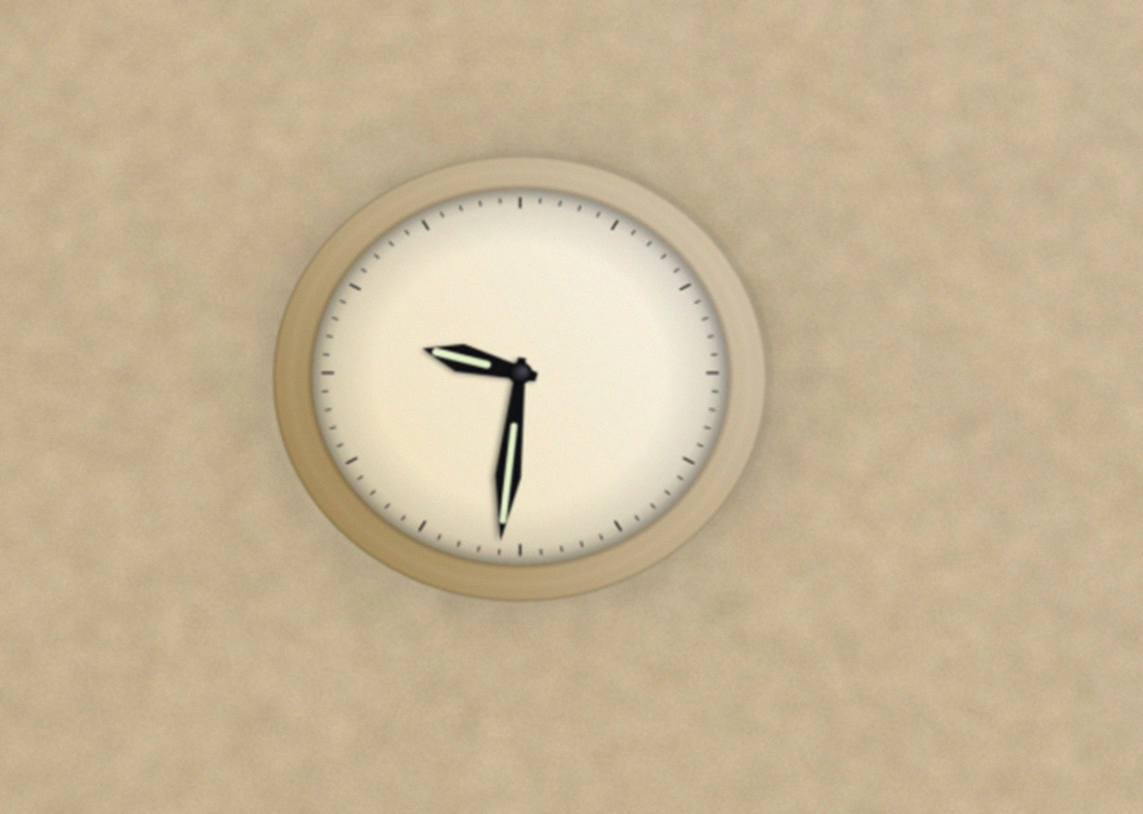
9.31
